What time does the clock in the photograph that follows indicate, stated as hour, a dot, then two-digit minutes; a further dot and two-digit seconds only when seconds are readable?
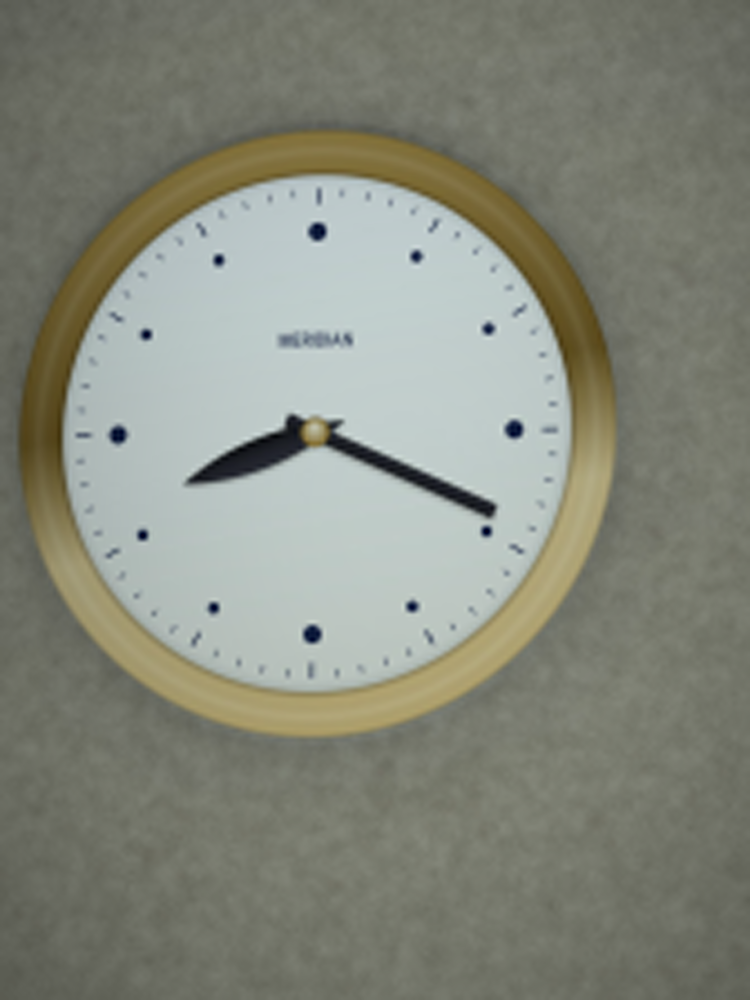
8.19
